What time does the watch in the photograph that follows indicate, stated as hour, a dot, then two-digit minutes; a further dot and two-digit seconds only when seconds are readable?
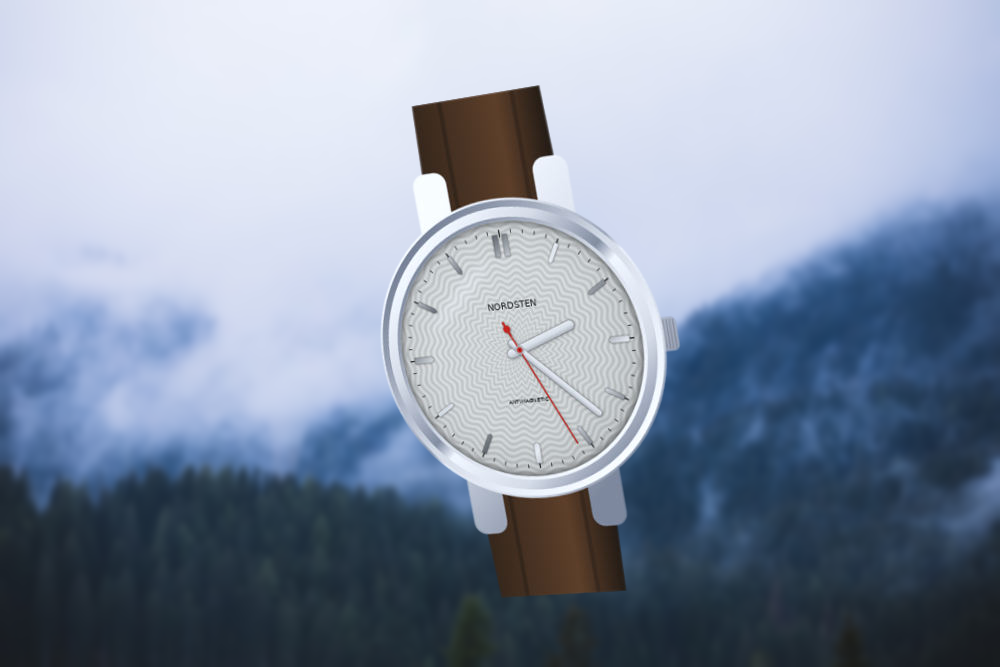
2.22.26
